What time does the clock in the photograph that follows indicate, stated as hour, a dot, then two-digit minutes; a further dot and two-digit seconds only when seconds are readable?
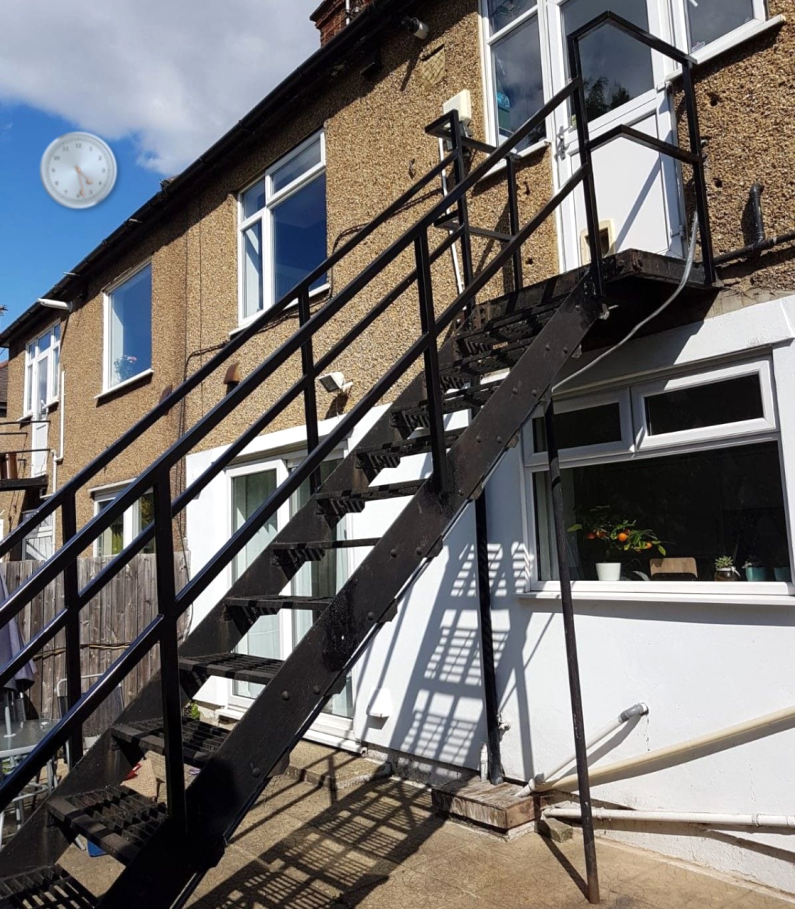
4.28
